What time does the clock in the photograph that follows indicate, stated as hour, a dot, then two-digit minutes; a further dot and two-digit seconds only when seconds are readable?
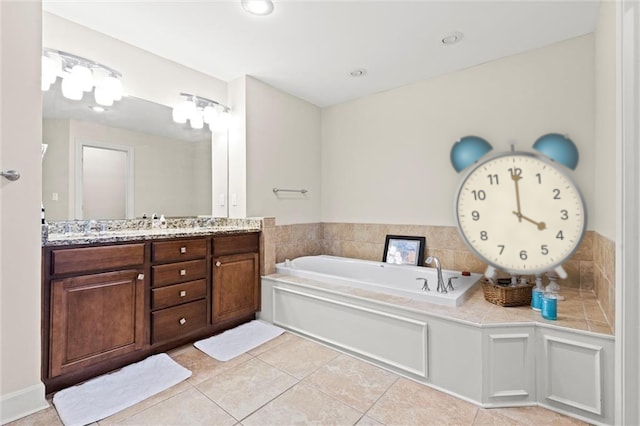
4.00
